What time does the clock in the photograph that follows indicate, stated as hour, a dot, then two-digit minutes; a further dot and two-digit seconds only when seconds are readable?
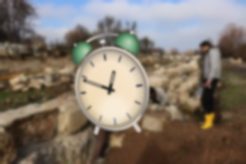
12.49
